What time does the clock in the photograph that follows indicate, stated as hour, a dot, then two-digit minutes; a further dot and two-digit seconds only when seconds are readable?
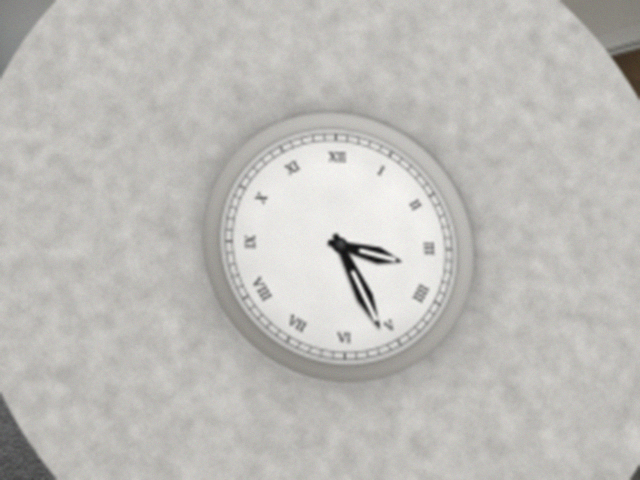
3.26
